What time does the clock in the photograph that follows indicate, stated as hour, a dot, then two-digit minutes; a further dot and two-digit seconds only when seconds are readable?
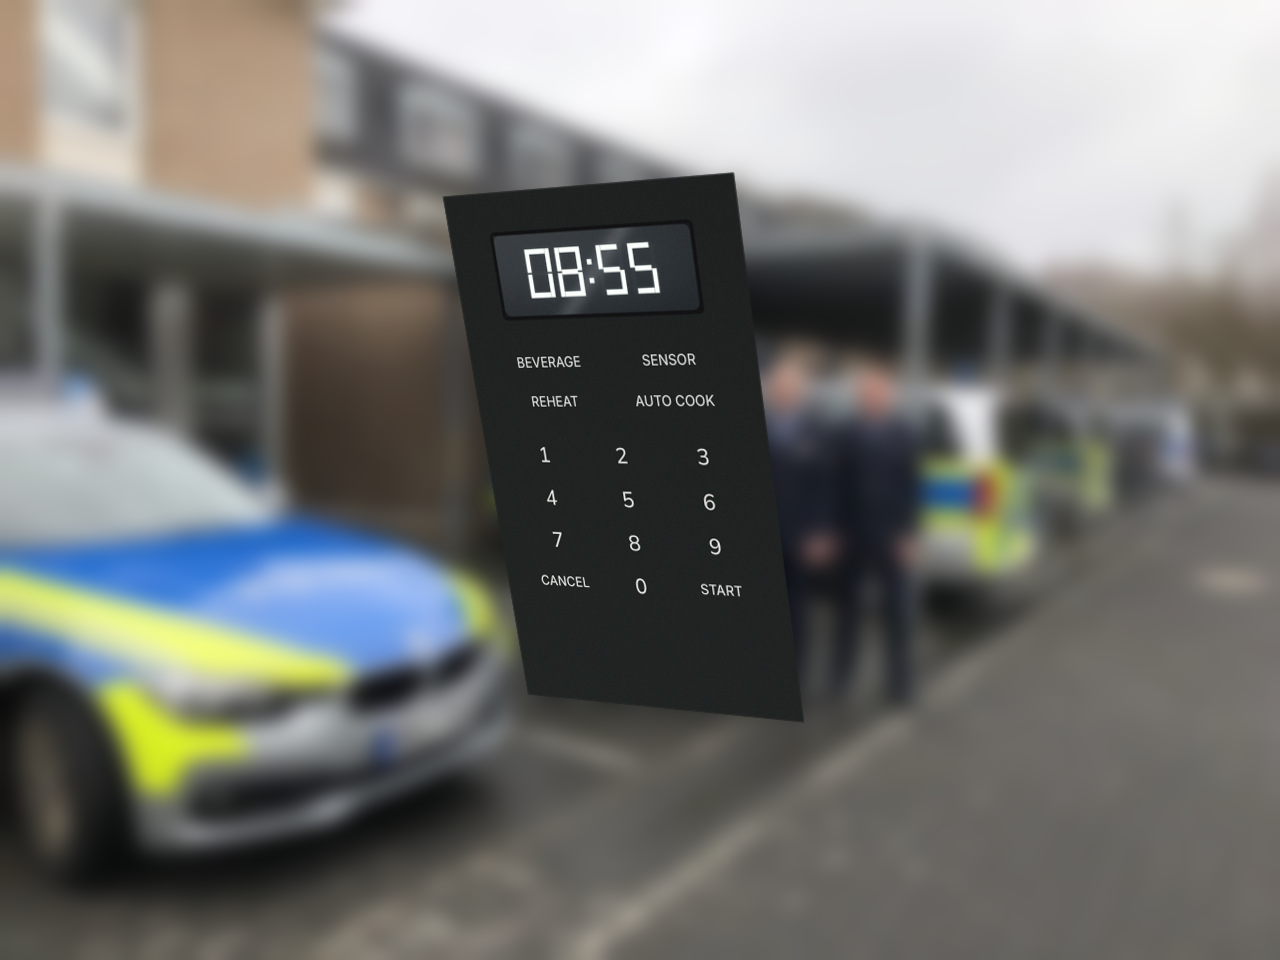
8.55
